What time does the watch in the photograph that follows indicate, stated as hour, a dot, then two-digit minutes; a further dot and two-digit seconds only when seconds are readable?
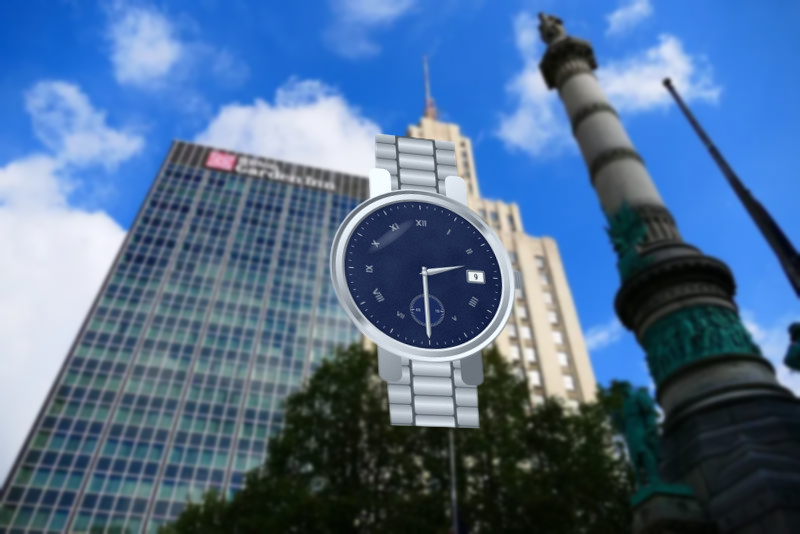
2.30
